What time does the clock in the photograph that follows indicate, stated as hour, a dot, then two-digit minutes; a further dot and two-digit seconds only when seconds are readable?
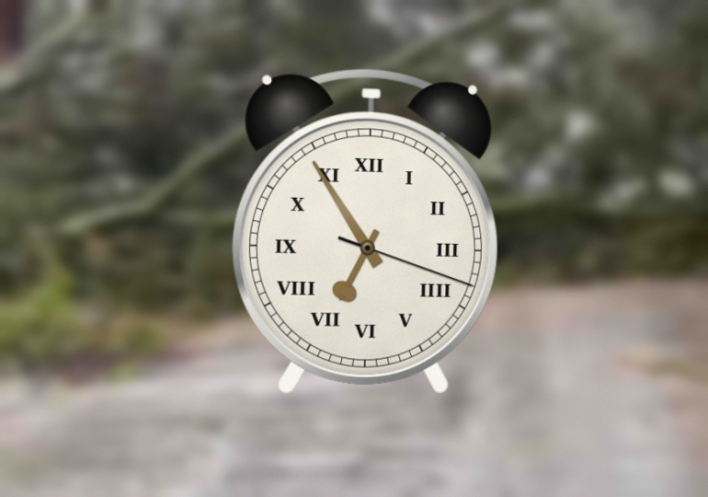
6.54.18
